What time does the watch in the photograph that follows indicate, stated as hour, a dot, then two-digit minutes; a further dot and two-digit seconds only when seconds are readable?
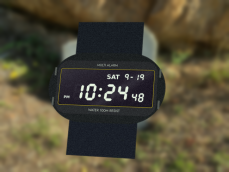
10.24.48
